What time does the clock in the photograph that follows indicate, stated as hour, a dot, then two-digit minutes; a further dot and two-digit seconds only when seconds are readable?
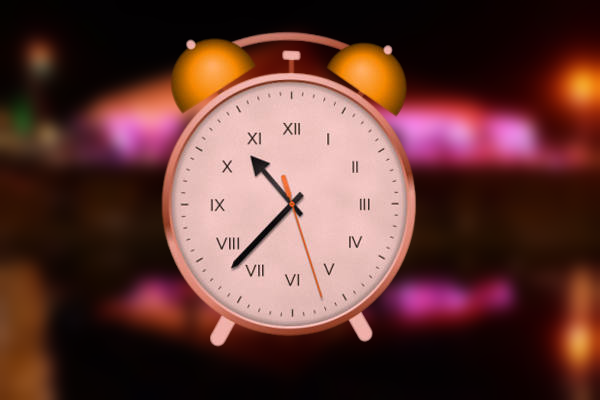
10.37.27
